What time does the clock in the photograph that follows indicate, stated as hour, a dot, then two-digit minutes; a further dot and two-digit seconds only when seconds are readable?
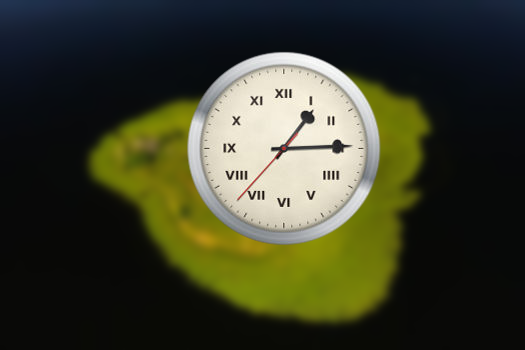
1.14.37
